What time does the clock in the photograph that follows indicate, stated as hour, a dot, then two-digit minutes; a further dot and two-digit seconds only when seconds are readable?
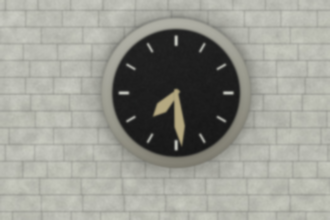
7.29
